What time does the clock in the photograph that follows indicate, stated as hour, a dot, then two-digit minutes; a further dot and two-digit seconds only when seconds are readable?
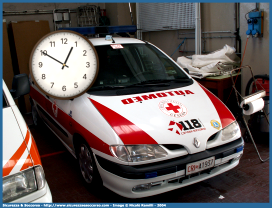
12.50
